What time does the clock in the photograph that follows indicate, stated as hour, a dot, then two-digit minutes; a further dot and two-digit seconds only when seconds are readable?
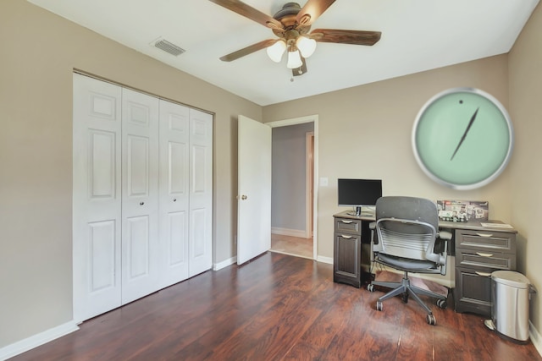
7.05
